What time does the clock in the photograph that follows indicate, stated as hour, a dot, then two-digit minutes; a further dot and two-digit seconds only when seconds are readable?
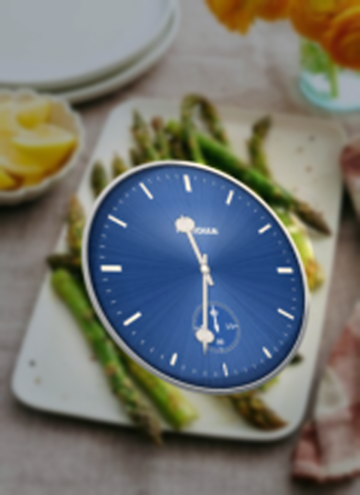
11.32
